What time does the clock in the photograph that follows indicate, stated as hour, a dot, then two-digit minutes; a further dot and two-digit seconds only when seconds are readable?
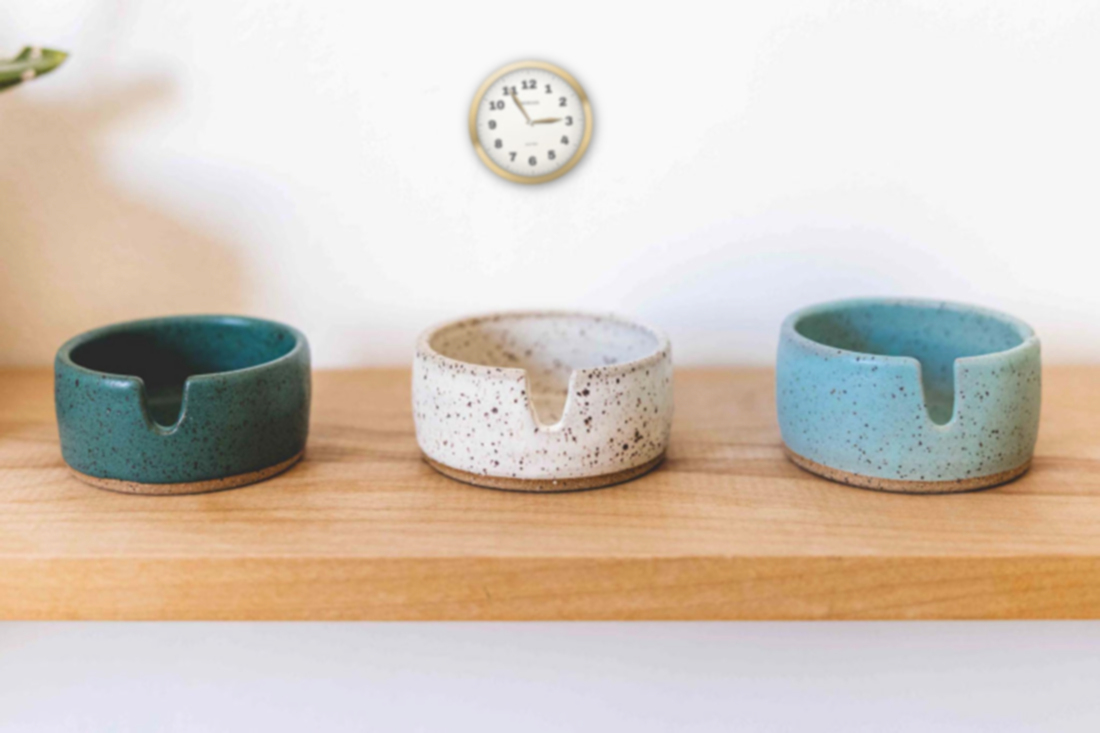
2.55
